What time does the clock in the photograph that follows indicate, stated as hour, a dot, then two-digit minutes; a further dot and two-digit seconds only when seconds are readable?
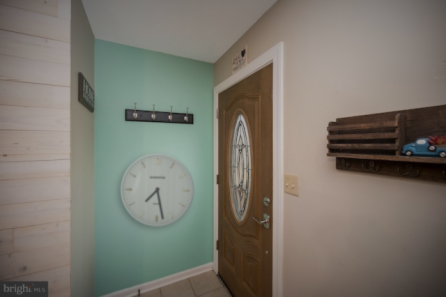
7.28
